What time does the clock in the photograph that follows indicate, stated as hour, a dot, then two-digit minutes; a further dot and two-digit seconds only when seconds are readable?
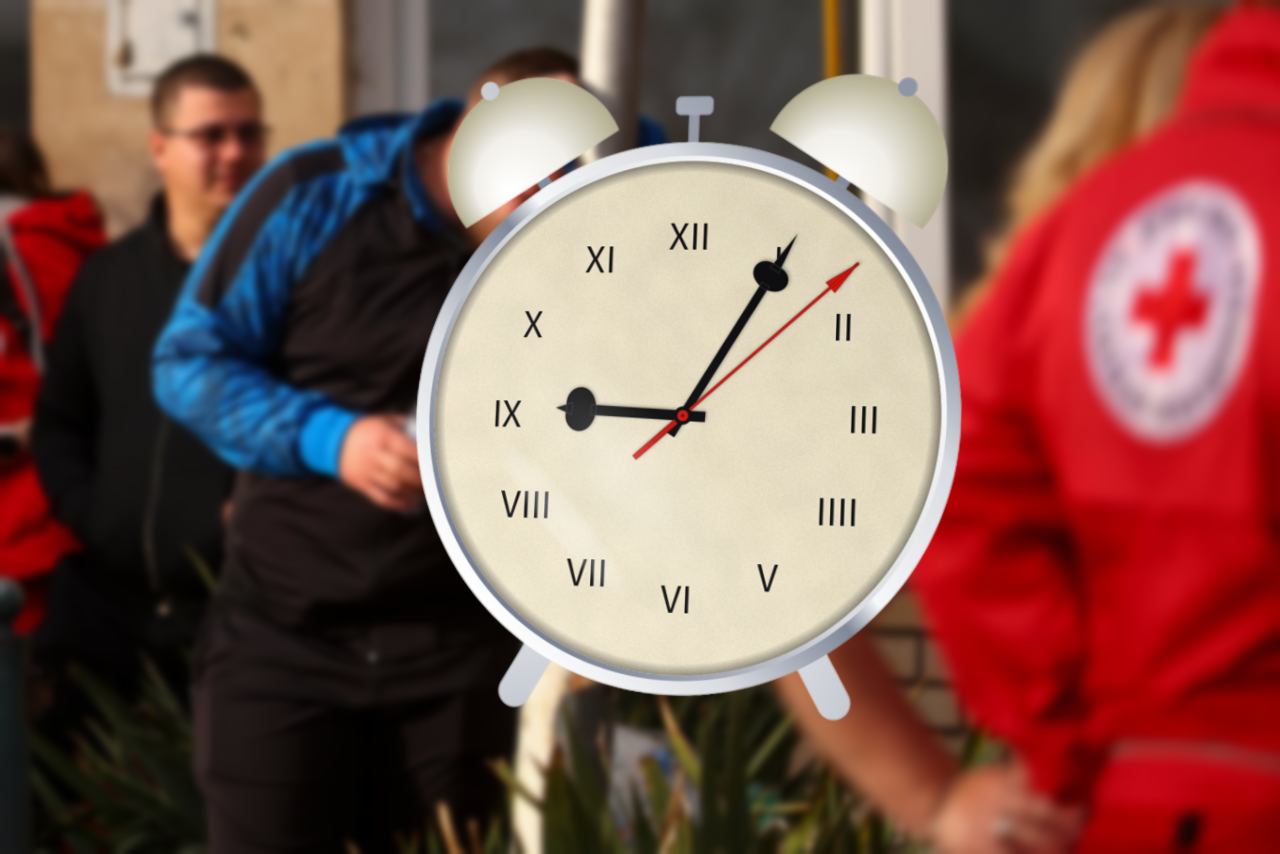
9.05.08
